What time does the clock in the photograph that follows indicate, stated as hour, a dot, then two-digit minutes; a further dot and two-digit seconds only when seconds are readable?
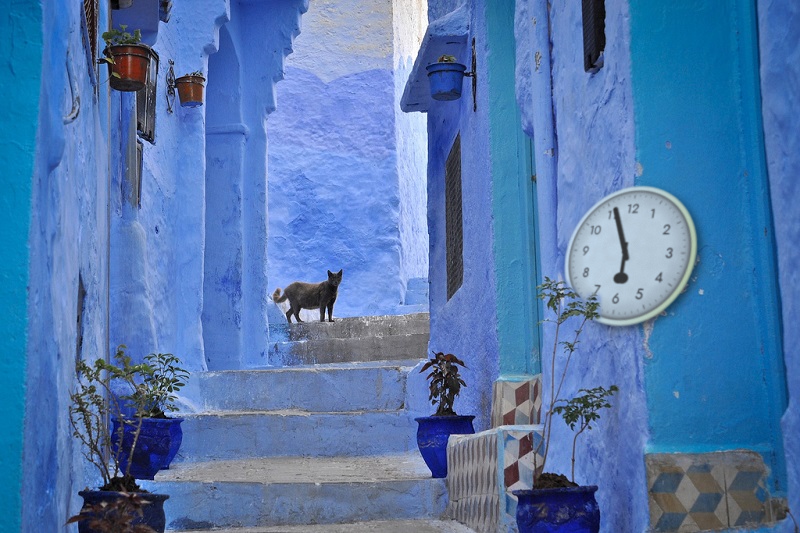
5.56
